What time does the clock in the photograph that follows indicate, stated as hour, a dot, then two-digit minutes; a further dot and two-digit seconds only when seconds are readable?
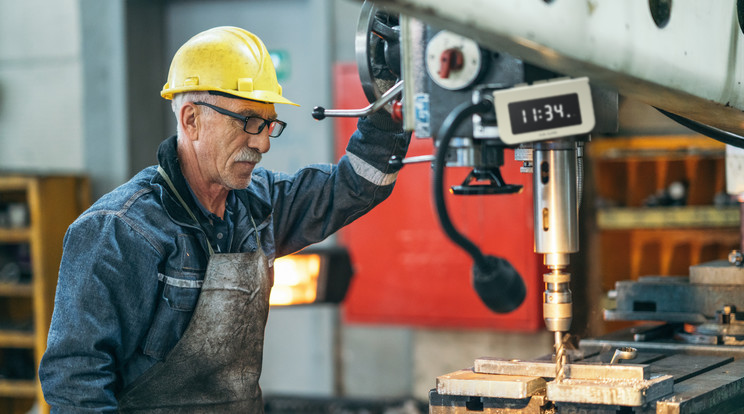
11.34
